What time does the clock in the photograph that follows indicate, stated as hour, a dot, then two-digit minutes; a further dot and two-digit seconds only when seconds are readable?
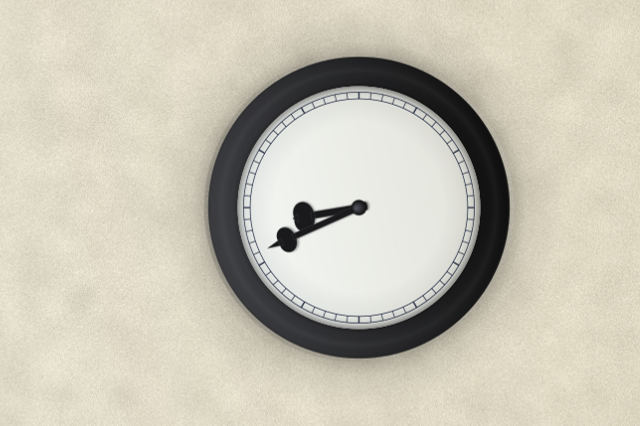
8.41
